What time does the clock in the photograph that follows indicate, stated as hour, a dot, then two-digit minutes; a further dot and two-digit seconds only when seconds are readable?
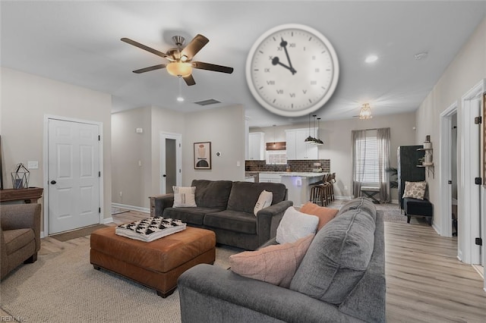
9.57
